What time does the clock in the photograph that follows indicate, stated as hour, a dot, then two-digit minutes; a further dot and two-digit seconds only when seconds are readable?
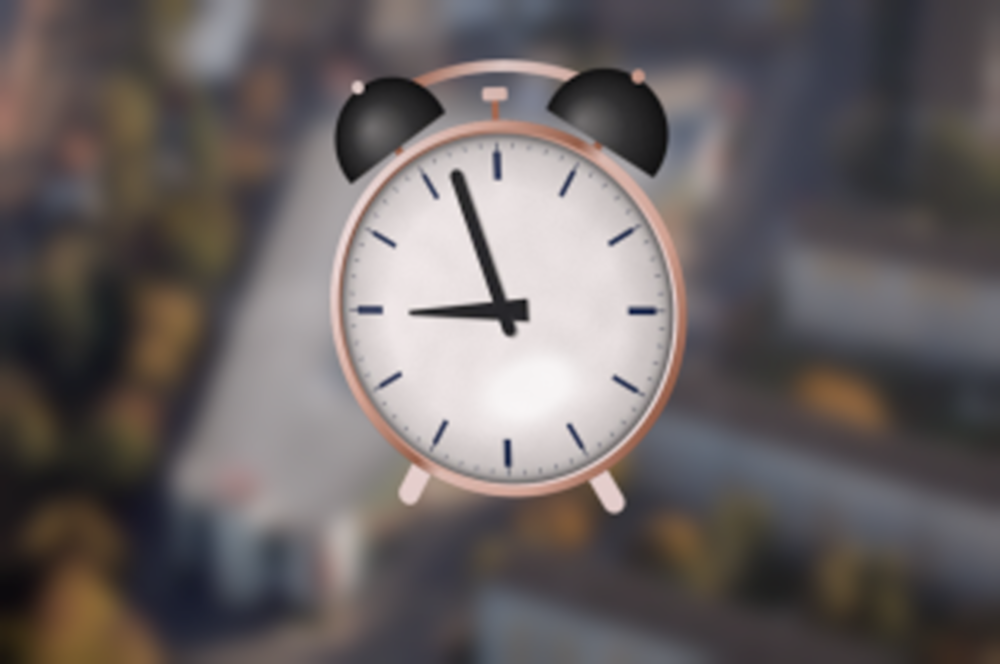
8.57
